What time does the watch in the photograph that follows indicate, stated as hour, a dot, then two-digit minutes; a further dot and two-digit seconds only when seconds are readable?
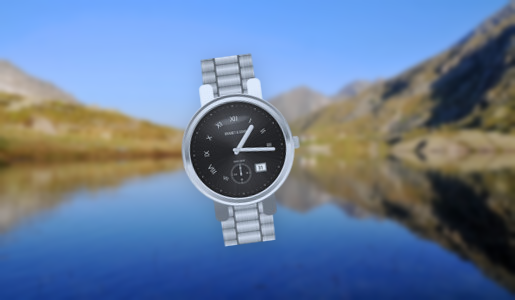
1.16
